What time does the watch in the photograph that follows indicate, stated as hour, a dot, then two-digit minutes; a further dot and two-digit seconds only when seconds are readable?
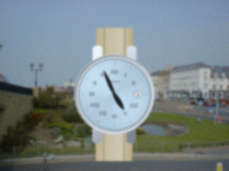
4.56
